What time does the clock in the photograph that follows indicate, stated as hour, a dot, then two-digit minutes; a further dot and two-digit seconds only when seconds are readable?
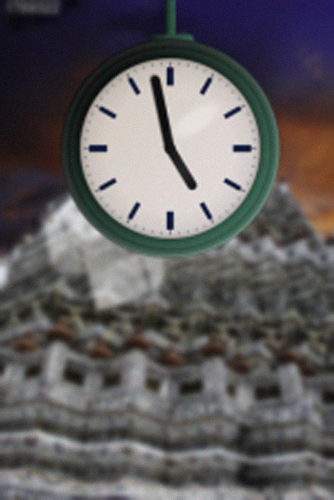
4.58
